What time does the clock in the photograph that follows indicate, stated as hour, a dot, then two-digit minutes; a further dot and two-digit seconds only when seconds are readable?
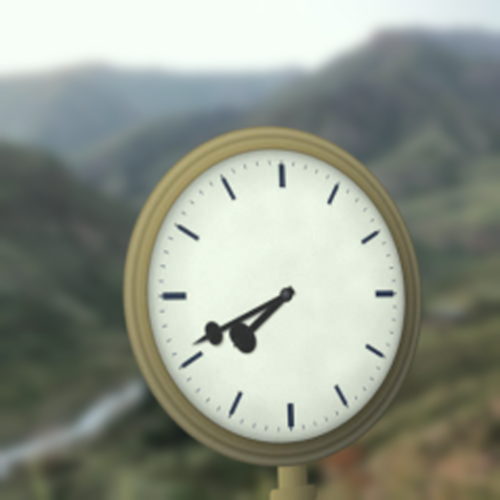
7.41
